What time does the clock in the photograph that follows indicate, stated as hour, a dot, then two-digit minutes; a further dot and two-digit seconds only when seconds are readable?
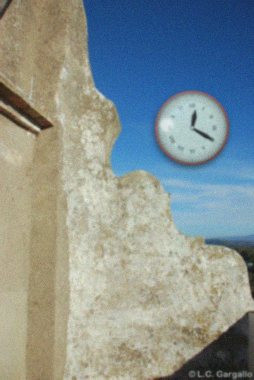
12.20
